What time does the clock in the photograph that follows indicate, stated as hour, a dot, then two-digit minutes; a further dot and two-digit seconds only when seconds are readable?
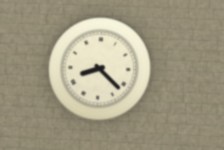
8.22
